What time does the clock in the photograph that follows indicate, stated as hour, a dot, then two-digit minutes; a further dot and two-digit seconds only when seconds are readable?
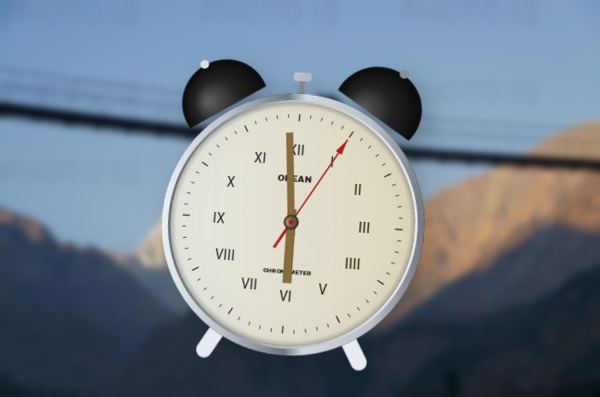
5.59.05
